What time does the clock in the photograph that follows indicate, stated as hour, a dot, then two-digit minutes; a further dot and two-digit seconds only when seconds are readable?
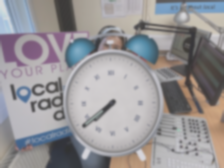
7.39
